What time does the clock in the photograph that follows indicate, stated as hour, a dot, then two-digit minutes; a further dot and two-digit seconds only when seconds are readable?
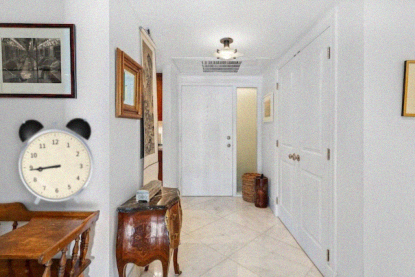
8.44
